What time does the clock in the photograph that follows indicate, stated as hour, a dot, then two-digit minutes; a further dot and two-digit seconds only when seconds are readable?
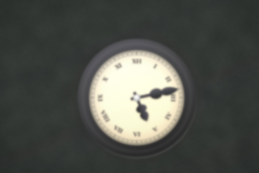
5.13
